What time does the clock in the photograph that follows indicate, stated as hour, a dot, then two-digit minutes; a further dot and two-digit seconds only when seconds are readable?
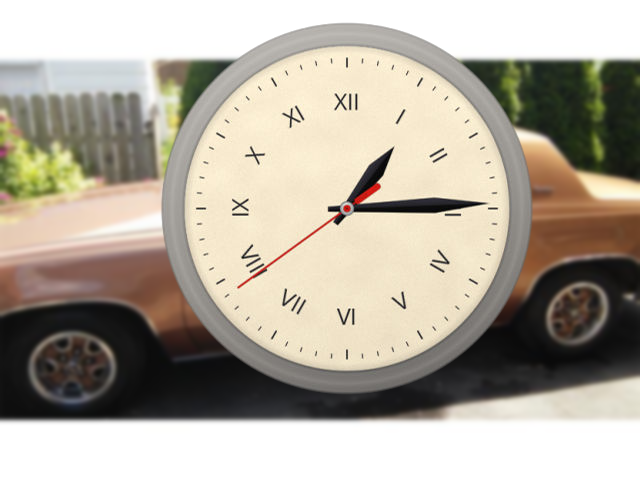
1.14.39
